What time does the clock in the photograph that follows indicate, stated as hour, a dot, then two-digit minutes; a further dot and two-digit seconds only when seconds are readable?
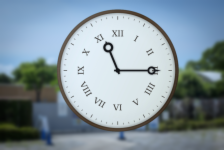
11.15
